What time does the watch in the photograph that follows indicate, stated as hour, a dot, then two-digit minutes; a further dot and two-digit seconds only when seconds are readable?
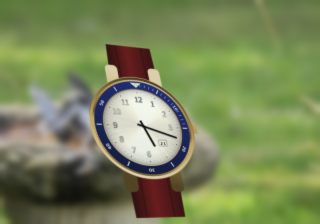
5.18
